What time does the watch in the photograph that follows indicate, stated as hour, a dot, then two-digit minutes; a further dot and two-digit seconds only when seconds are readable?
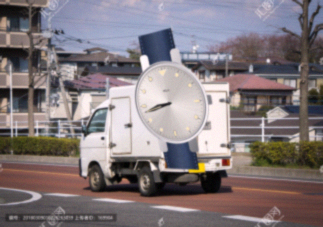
8.43
